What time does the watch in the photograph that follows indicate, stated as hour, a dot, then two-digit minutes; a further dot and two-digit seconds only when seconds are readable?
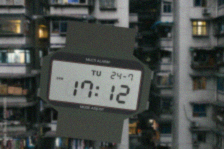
17.12
